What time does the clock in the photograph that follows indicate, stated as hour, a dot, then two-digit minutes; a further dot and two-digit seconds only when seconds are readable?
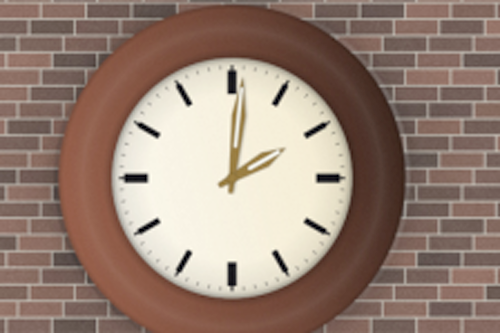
2.01
